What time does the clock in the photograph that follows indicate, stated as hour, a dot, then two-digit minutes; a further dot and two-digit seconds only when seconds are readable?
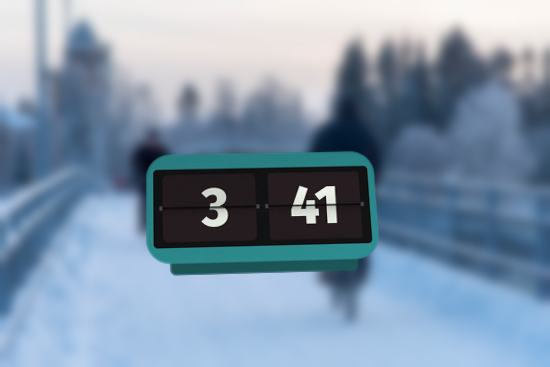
3.41
